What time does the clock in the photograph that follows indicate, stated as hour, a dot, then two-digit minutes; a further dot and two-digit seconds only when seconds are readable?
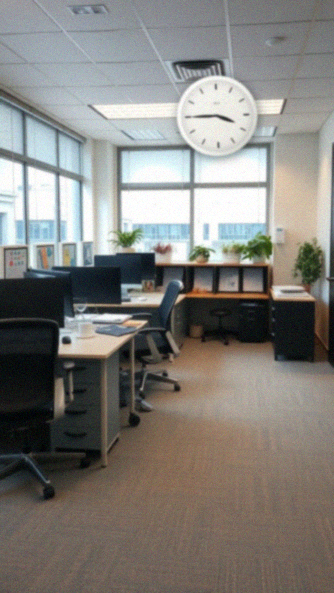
3.45
